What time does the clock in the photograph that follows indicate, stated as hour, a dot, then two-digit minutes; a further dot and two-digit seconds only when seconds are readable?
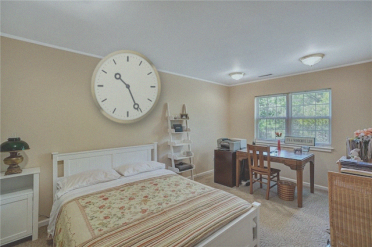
10.26
